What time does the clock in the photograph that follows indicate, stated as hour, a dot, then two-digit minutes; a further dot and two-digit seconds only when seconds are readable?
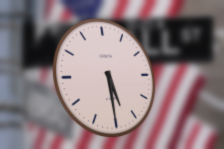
5.30
